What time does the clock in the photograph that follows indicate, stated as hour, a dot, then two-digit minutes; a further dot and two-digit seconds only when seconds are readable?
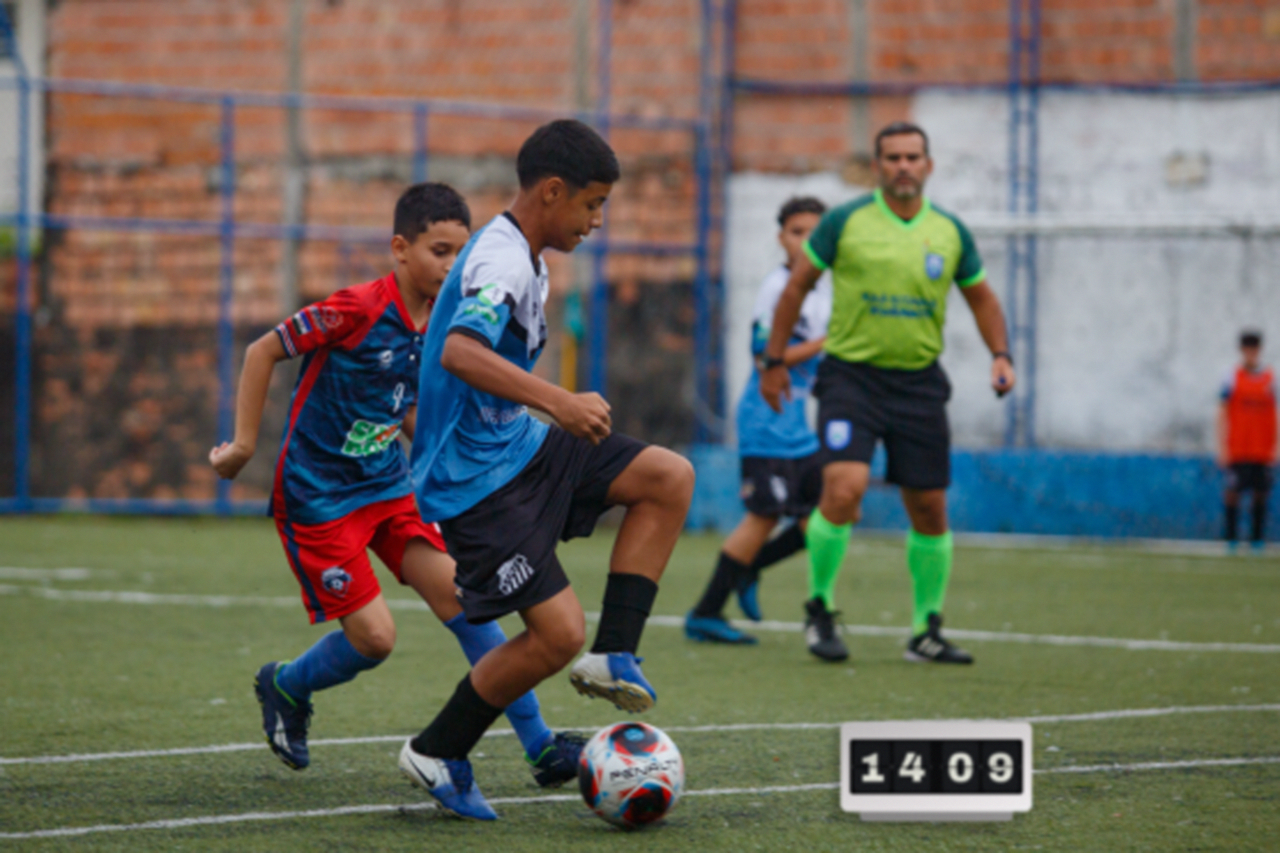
14.09
